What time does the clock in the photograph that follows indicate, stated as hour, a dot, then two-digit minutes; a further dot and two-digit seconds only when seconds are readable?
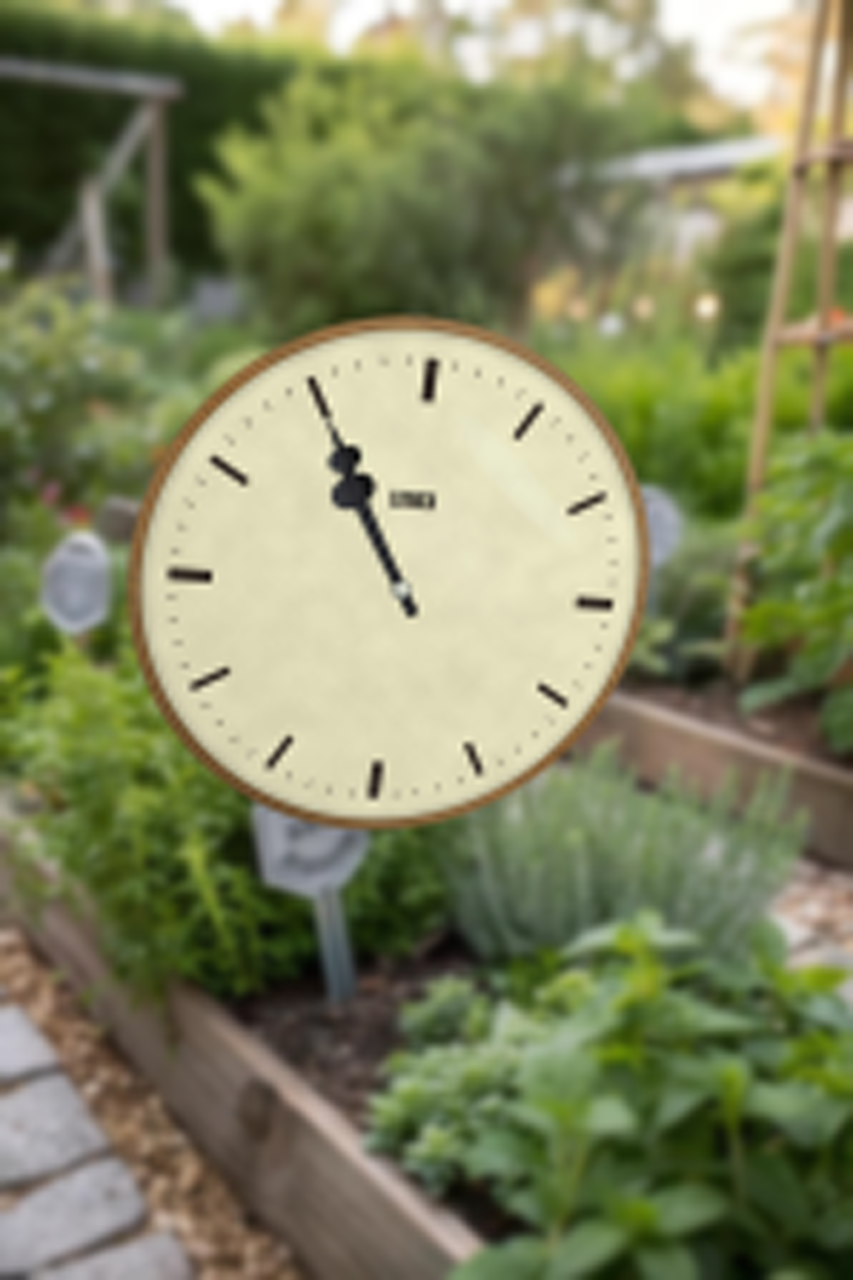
10.55
